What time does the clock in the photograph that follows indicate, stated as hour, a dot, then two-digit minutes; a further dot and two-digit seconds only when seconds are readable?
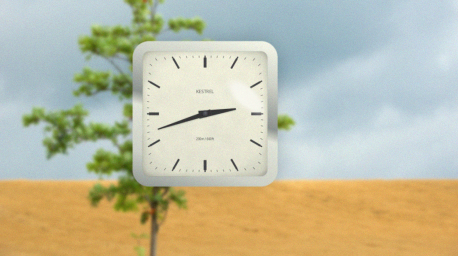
2.42
